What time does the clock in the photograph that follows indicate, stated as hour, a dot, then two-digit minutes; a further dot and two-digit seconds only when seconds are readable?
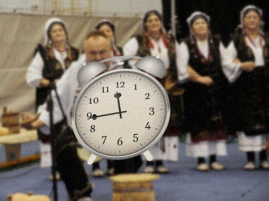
11.44
